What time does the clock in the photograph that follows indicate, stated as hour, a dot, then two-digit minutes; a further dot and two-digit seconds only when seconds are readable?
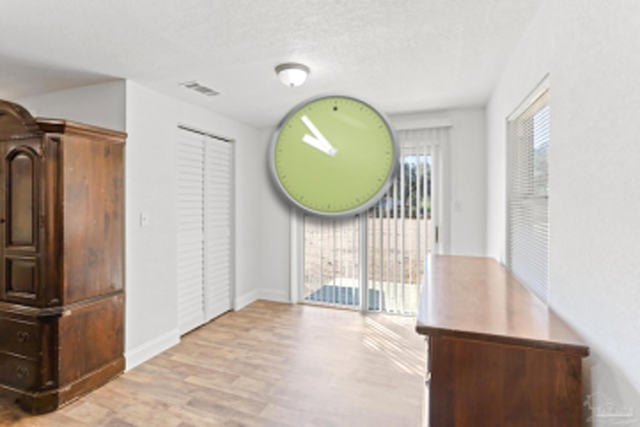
9.53
